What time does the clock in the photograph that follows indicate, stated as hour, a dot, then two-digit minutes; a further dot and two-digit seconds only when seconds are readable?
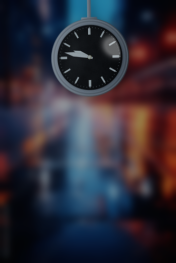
9.47
